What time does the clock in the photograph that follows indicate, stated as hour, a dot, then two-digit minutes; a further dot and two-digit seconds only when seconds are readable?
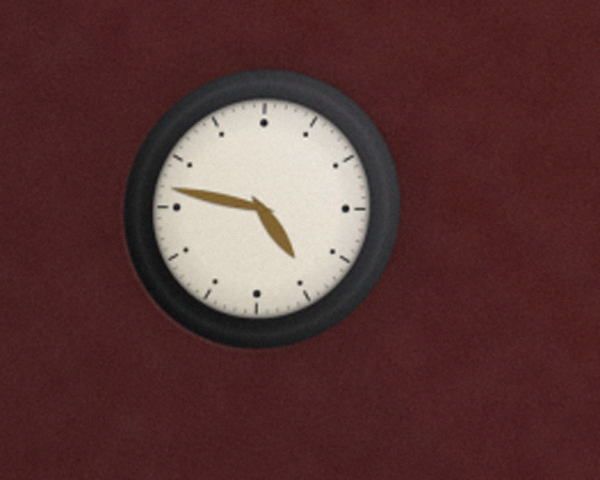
4.47
